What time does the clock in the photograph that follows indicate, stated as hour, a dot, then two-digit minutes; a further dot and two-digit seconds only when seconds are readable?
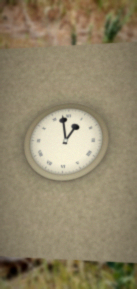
12.58
